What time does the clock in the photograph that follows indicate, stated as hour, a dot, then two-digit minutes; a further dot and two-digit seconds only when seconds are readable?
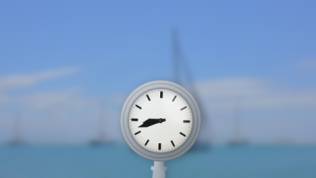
8.42
